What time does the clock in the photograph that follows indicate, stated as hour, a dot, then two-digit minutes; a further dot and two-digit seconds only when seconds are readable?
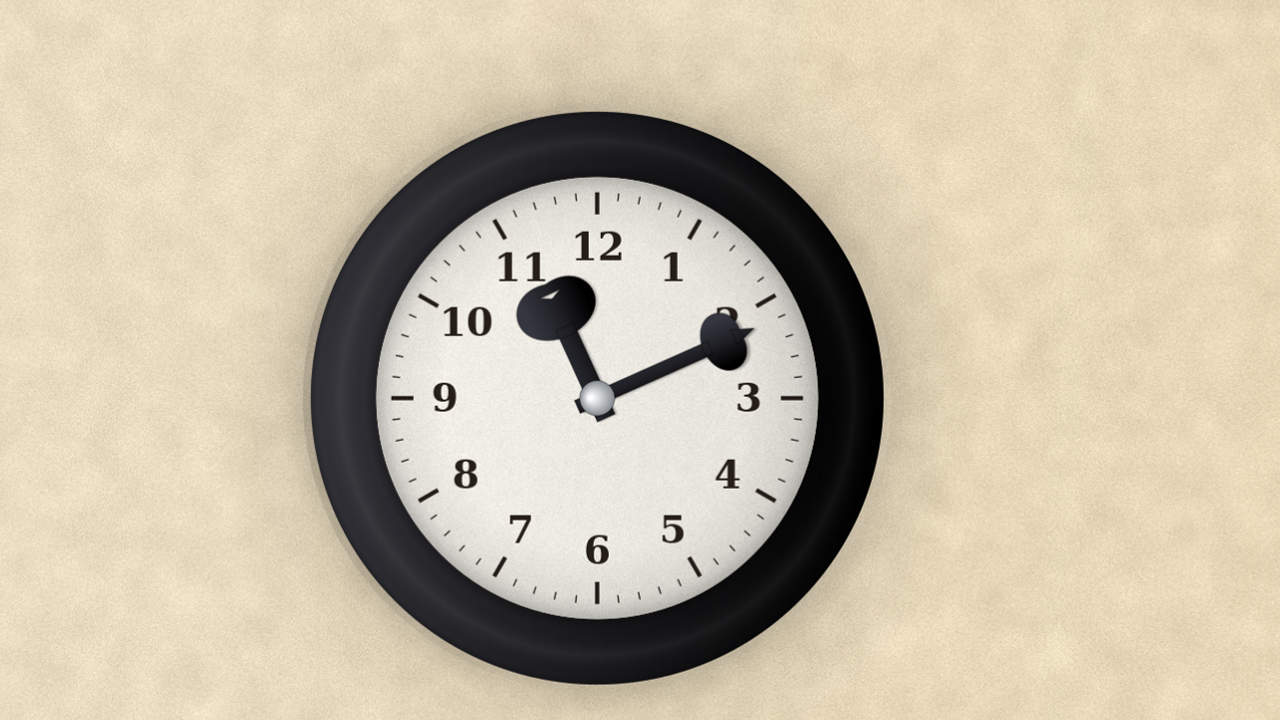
11.11
